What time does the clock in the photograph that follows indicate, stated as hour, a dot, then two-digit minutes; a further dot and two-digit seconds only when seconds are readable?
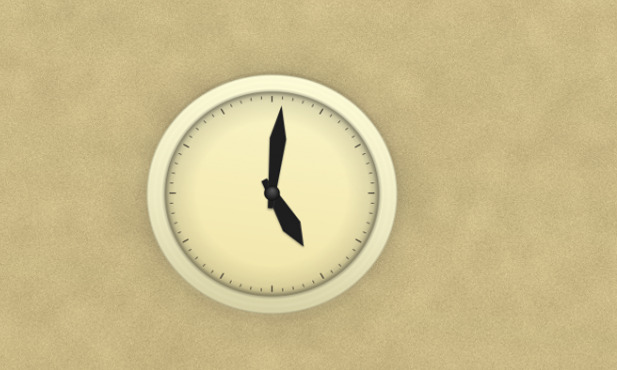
5.01
